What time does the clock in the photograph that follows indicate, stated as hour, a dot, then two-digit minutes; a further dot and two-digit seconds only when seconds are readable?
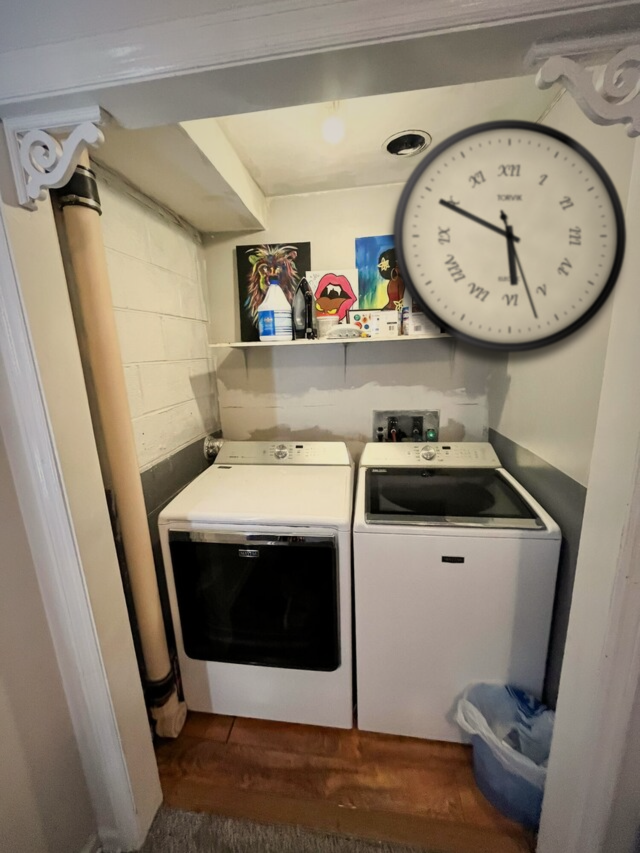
5.49.27
